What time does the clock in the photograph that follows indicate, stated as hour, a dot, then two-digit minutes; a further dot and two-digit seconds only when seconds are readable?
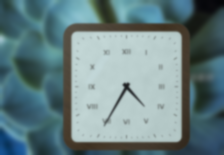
4.35
